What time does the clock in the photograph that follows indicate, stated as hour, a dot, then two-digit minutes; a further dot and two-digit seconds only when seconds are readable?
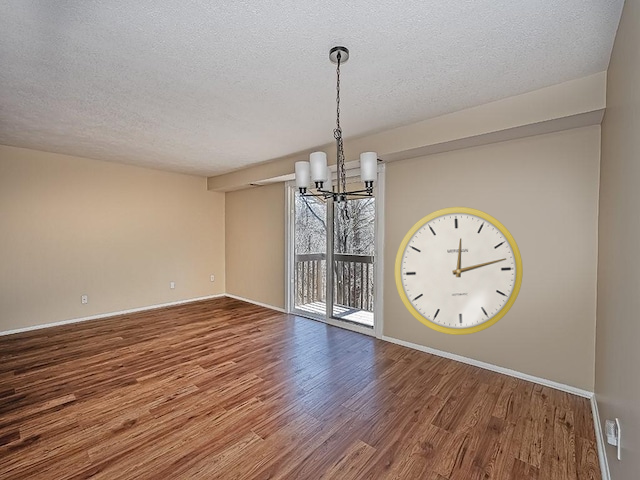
12.13
